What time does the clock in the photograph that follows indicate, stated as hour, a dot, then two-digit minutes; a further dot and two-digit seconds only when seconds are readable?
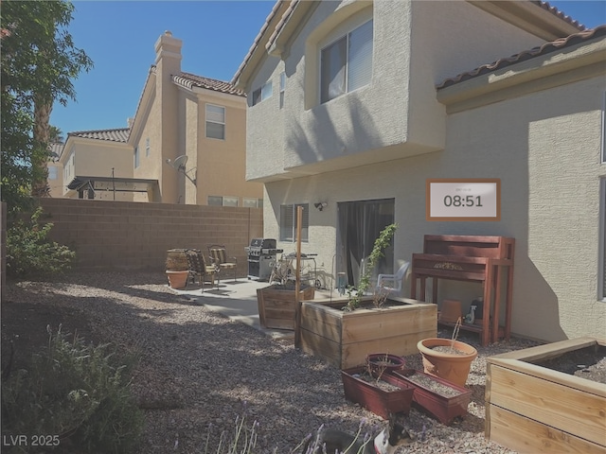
8.51
